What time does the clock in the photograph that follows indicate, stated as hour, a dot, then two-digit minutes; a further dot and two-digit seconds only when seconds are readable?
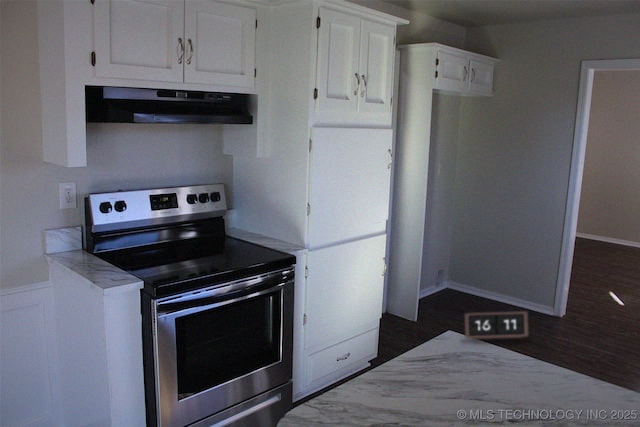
16.11
